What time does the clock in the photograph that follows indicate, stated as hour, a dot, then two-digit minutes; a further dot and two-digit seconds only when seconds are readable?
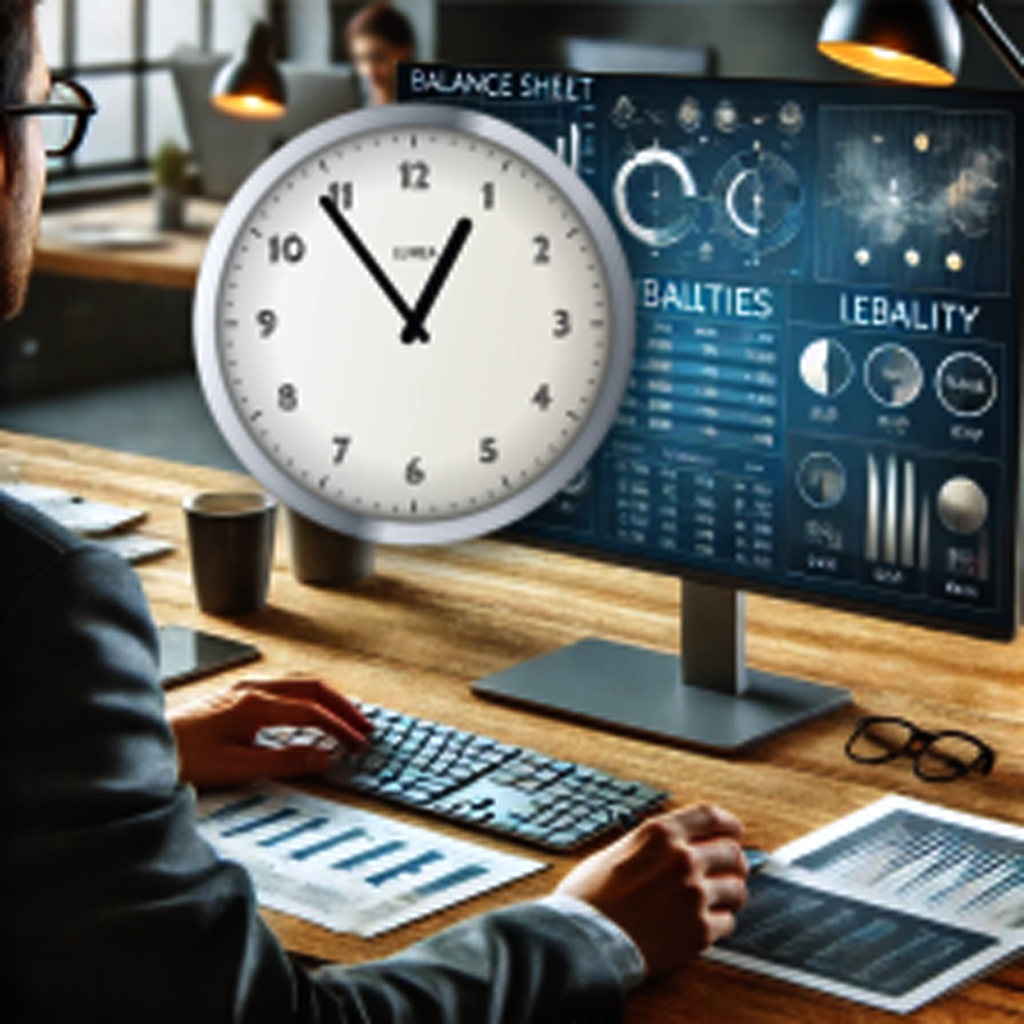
12.54
